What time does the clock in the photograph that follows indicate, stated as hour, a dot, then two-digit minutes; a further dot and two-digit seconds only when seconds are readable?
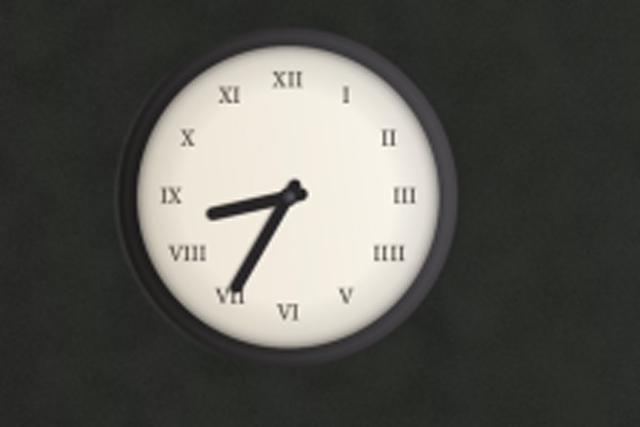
8.35
